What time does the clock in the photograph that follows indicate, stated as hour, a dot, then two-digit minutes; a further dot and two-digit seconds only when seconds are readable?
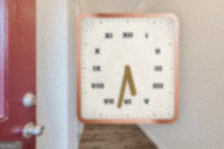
5.32
